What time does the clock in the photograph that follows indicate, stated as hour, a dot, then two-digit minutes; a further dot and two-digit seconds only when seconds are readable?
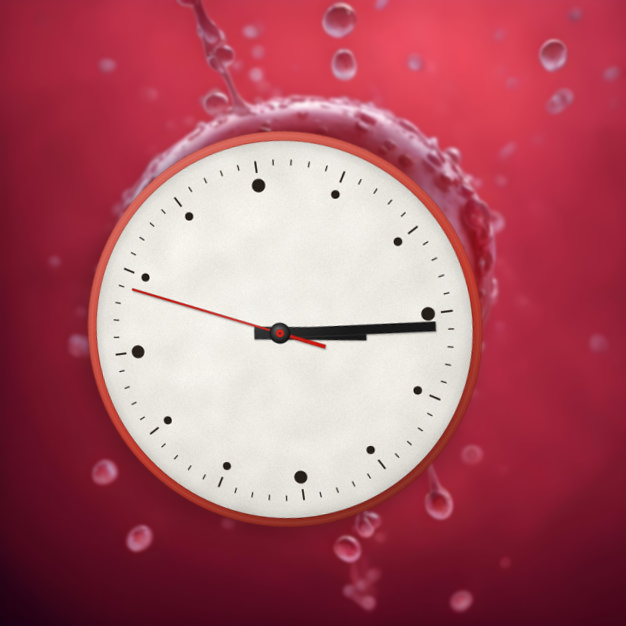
3.15.49
